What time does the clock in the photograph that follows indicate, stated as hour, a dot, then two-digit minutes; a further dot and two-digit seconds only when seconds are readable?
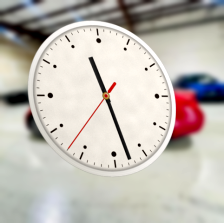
11.27.37
